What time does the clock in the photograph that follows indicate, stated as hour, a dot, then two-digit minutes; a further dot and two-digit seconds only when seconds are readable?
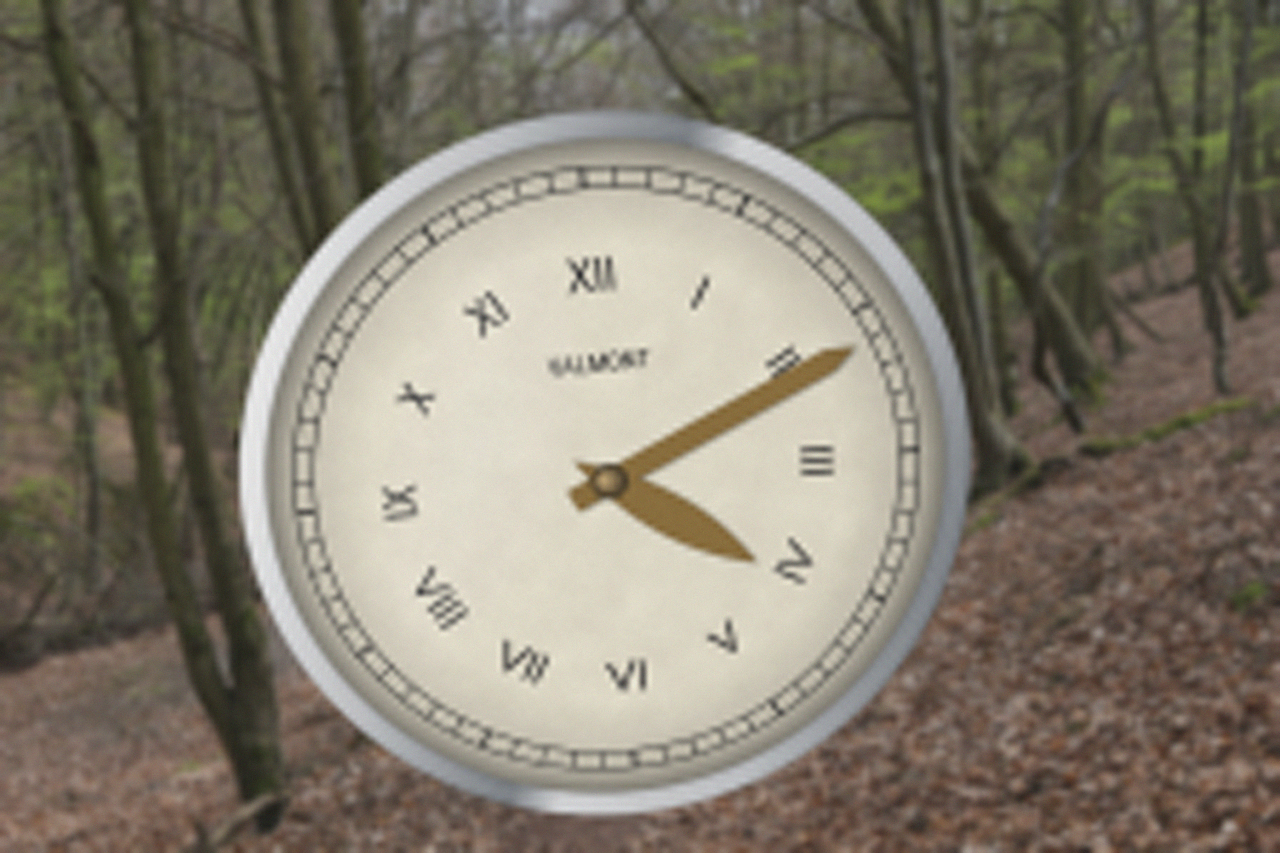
4.11
